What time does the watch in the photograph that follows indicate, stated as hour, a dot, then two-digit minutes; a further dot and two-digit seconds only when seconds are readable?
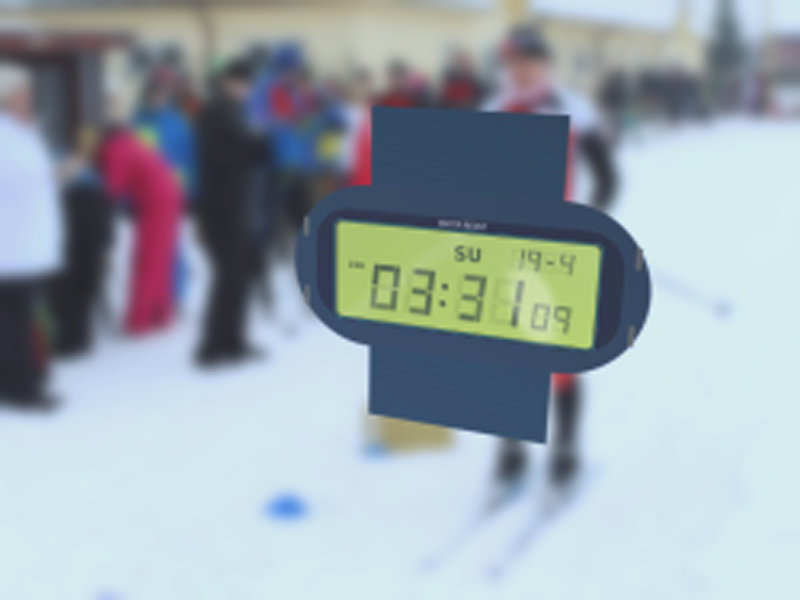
3.31.09
